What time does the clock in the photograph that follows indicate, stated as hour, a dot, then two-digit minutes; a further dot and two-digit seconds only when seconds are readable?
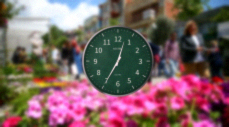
12.35
